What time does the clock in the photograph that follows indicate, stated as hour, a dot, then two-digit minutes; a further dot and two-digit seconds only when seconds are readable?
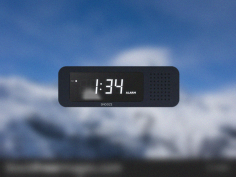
1.34
